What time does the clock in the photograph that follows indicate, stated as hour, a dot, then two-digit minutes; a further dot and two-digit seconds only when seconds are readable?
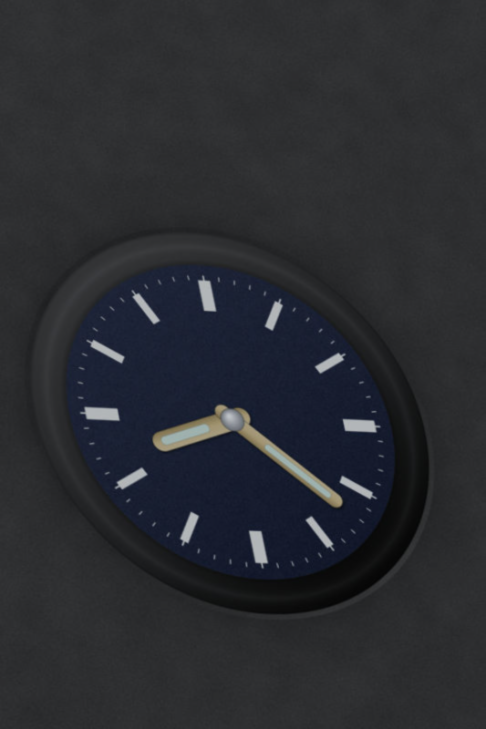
8.22
